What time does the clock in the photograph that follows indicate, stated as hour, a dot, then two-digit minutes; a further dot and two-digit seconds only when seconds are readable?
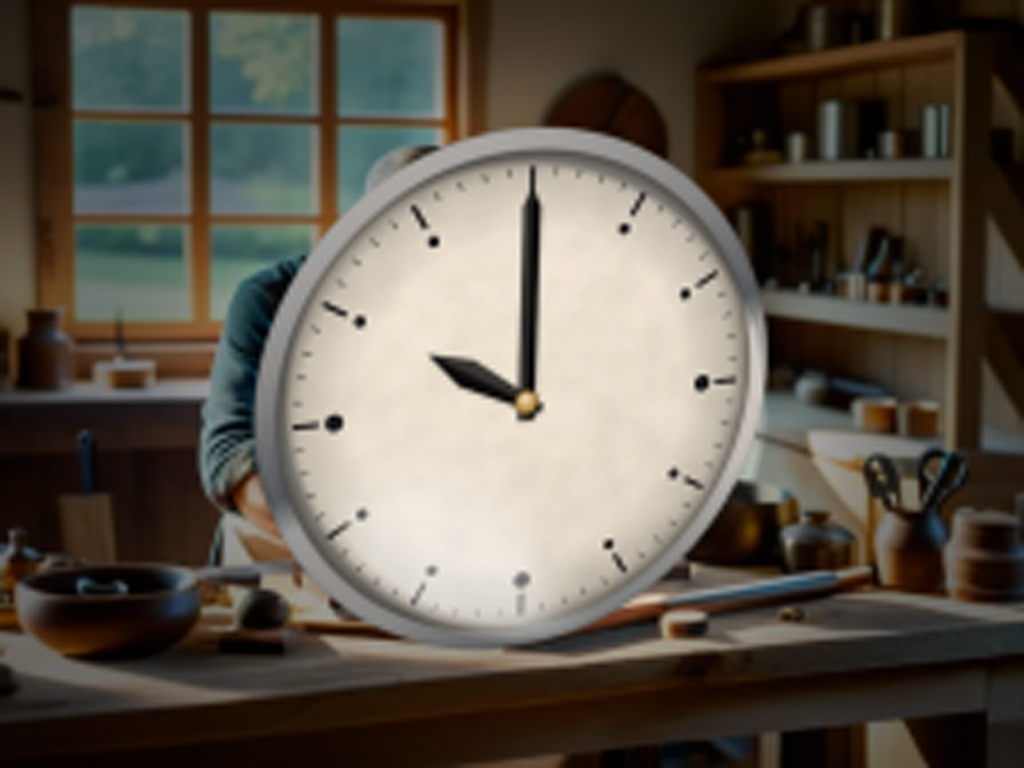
10.00
